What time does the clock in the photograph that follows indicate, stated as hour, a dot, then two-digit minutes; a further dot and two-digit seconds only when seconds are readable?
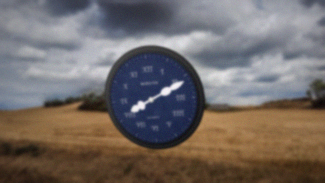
8.11
